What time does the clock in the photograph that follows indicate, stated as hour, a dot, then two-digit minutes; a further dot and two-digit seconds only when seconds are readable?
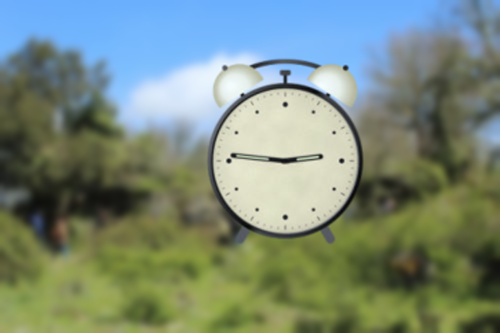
2.46
